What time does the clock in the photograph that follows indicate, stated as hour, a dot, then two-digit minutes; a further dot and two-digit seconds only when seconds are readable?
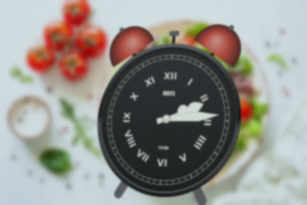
2.14
